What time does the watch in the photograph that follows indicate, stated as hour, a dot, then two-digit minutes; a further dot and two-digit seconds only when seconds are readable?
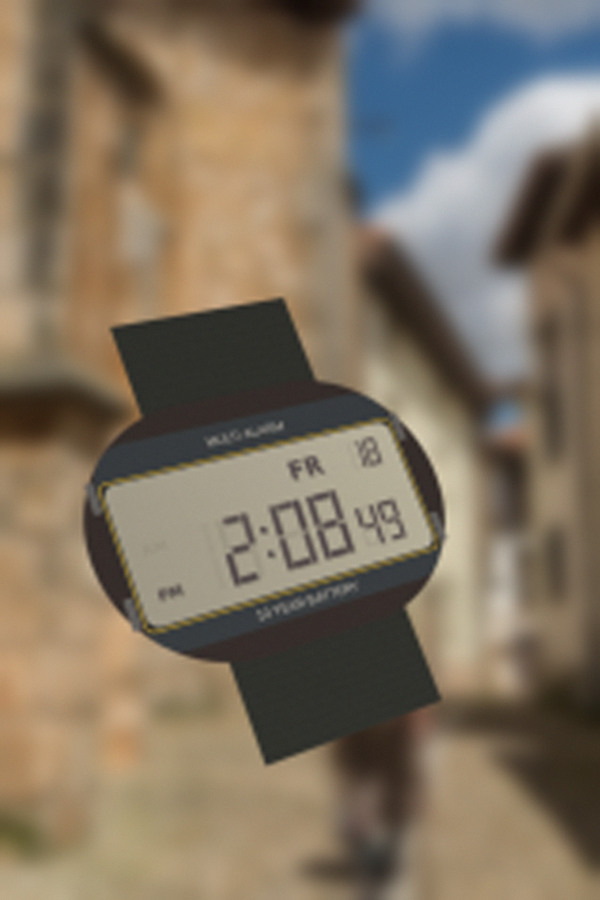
2.08.49
